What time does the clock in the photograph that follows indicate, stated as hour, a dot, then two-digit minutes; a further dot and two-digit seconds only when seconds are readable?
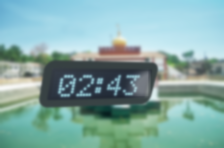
2.43
